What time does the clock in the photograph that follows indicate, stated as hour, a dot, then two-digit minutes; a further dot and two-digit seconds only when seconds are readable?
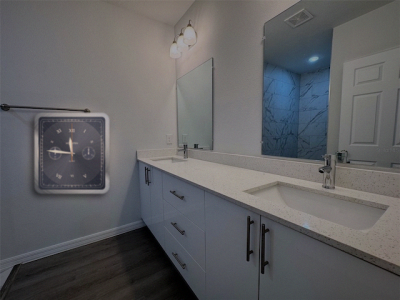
11.46
